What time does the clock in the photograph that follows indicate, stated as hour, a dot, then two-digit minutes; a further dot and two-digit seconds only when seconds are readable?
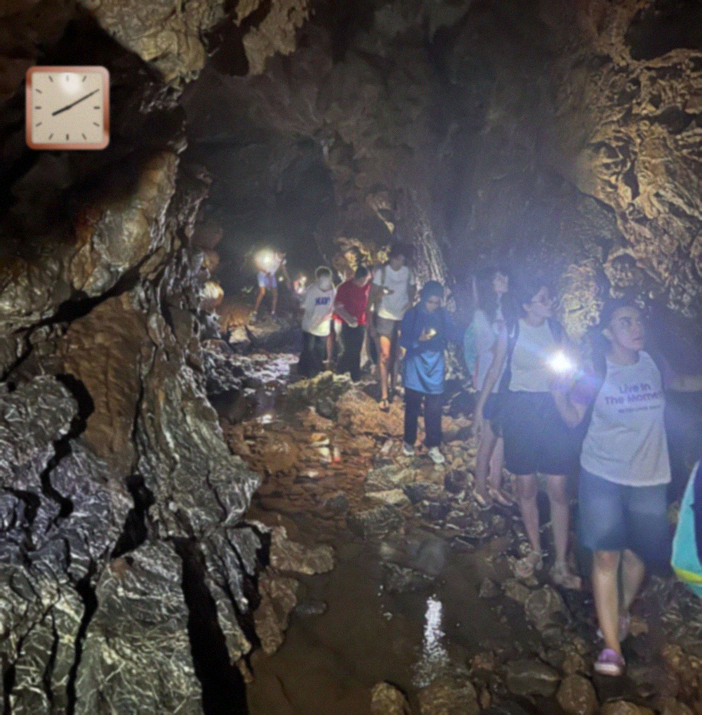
8.10
